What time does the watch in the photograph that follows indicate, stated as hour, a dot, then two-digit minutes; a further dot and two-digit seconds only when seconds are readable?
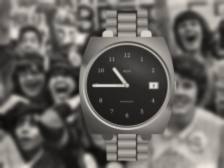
10.45
